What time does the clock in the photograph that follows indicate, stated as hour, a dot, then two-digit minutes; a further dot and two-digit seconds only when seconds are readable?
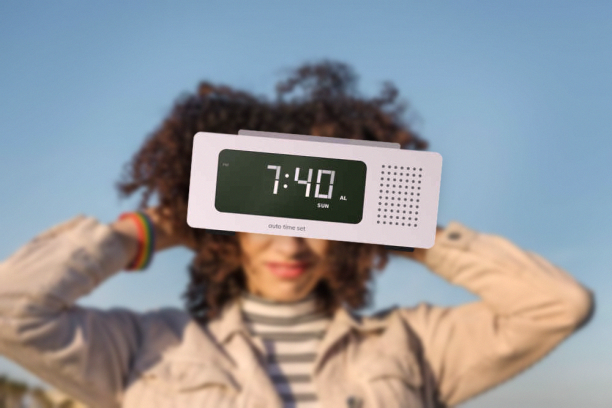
7.40
